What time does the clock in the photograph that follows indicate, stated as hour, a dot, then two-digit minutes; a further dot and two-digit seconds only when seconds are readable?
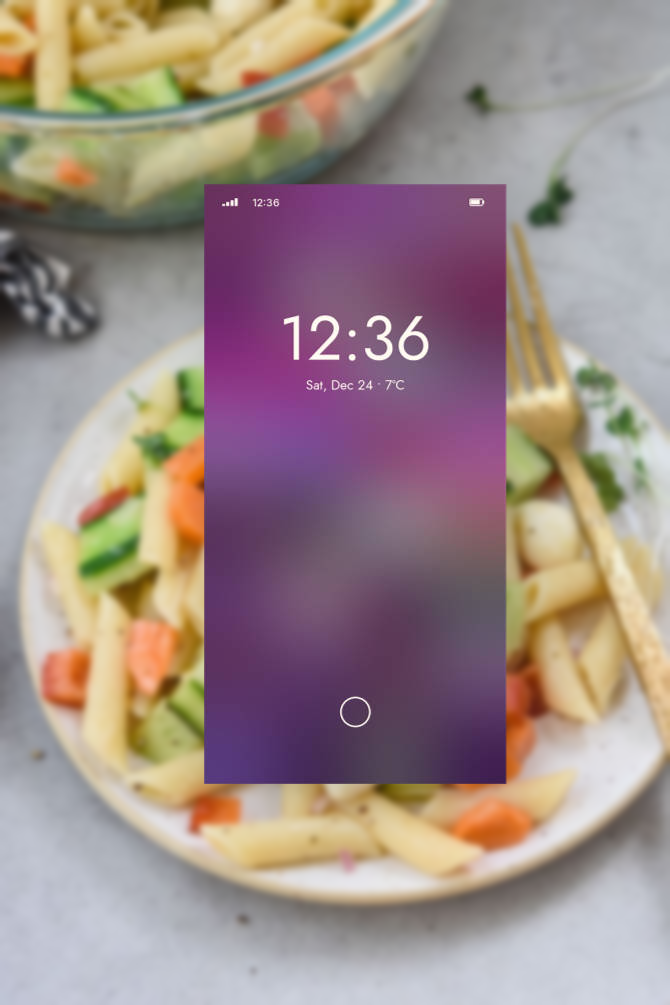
12.36
